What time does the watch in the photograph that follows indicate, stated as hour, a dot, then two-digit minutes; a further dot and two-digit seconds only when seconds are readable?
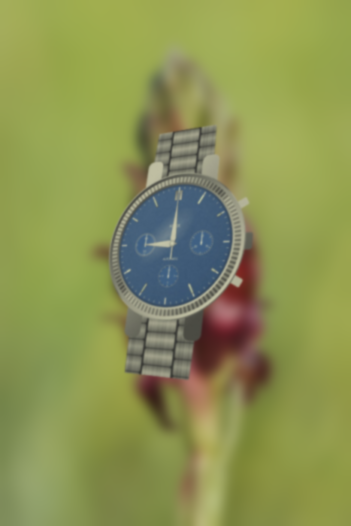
9.00
